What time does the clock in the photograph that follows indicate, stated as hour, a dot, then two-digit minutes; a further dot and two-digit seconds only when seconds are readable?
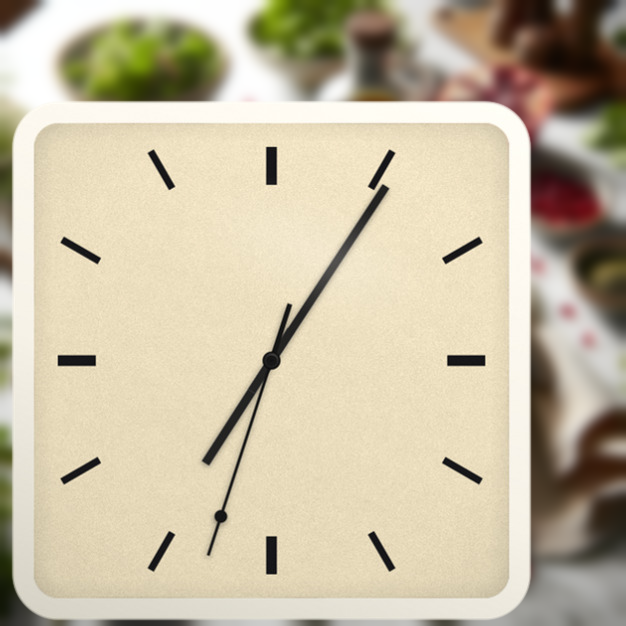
7.05.33
